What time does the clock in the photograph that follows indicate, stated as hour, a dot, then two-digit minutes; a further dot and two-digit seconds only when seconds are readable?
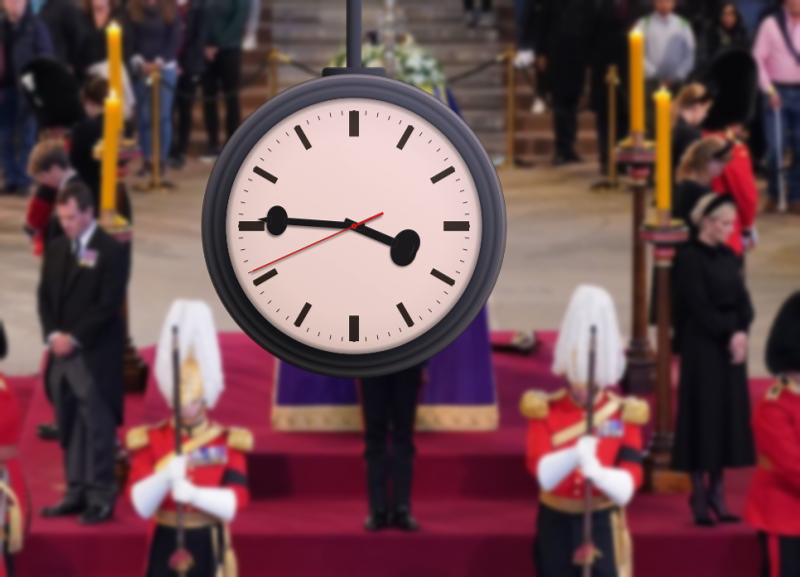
3.45.41
